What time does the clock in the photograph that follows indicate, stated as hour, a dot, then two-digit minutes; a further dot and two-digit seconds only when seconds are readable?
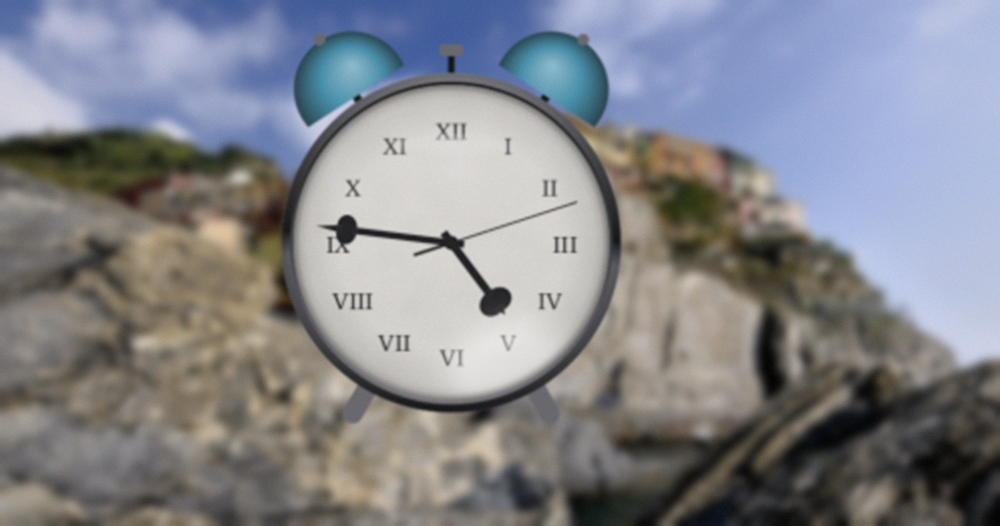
4.46.12
